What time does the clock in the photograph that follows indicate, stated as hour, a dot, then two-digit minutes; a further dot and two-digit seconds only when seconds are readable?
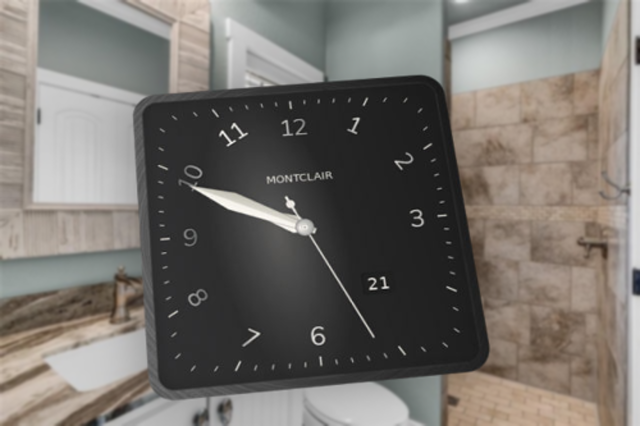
9.49.26
